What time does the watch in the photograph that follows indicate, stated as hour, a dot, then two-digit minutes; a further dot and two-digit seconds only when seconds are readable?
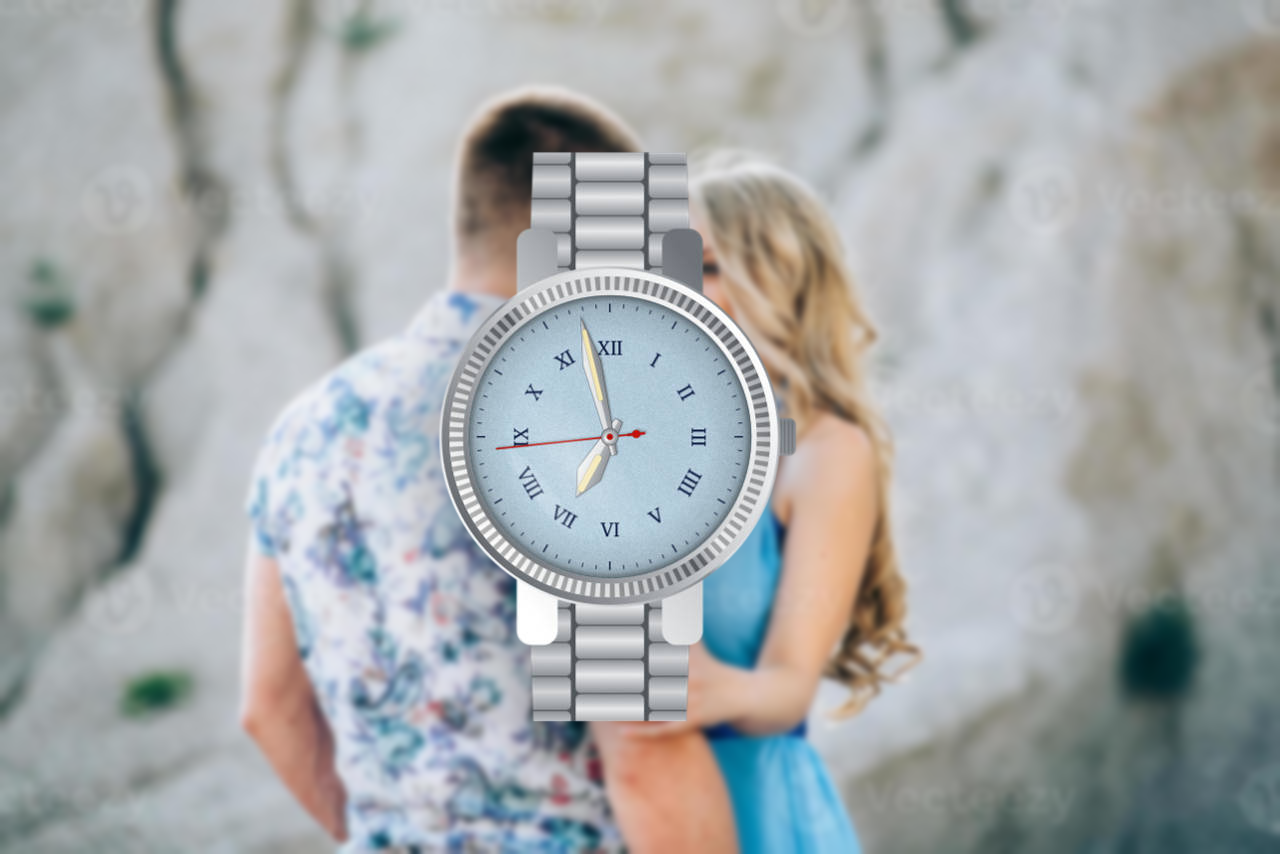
6.57.44
